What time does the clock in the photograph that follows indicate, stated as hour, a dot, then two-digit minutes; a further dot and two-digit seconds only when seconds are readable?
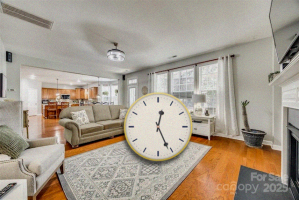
12.26
